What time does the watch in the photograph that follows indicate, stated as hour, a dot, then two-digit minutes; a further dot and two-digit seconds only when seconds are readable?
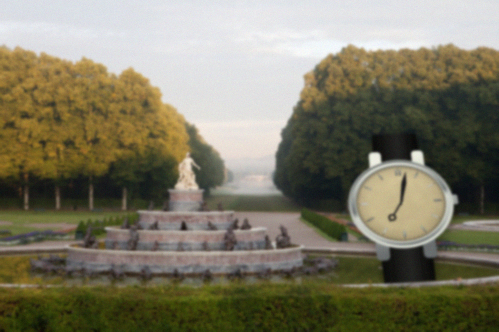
7.02
